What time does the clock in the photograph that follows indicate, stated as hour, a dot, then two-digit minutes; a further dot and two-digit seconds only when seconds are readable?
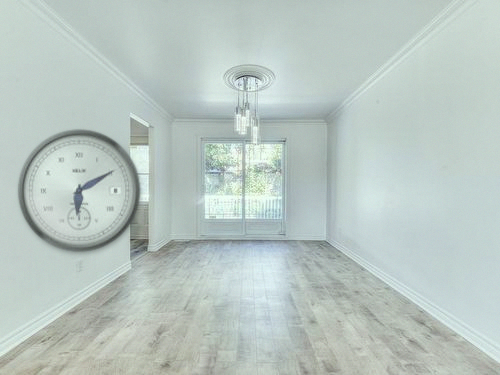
6.10
